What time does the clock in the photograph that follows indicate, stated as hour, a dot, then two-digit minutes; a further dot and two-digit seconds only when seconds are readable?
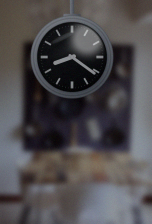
8.21
